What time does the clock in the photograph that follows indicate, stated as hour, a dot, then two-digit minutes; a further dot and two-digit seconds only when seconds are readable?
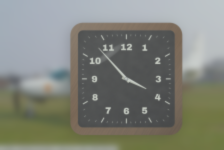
3.53
